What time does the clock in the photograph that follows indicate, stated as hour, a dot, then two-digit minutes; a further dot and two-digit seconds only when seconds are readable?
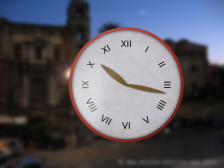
10.17
